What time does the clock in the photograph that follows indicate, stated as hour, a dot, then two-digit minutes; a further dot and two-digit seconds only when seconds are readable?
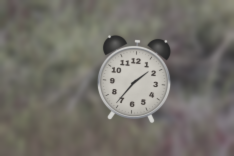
1.36
